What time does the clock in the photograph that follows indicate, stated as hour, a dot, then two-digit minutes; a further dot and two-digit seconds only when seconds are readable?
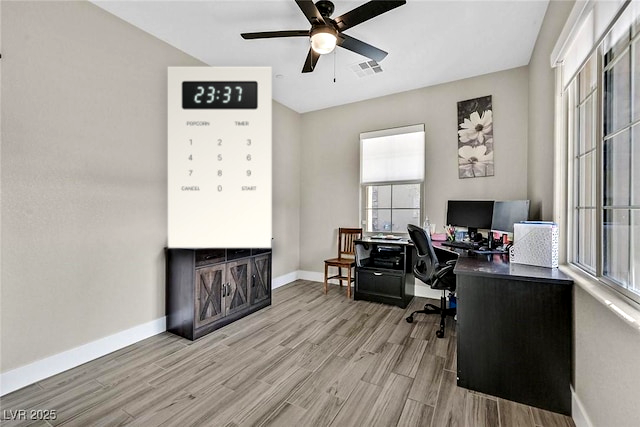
23.37
